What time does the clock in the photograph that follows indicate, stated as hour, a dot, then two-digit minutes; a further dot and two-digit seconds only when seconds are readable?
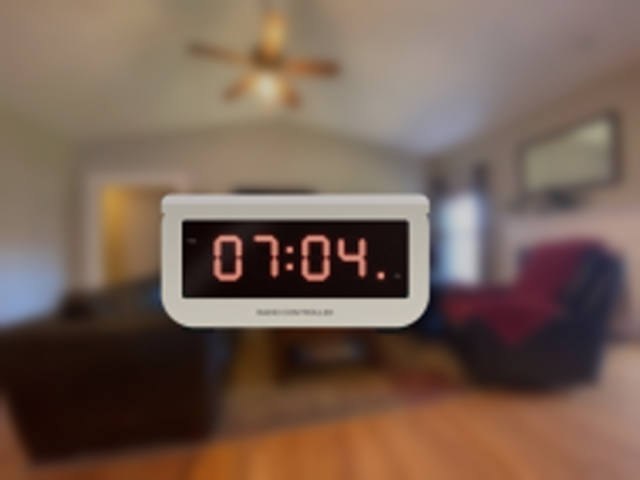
7.04
